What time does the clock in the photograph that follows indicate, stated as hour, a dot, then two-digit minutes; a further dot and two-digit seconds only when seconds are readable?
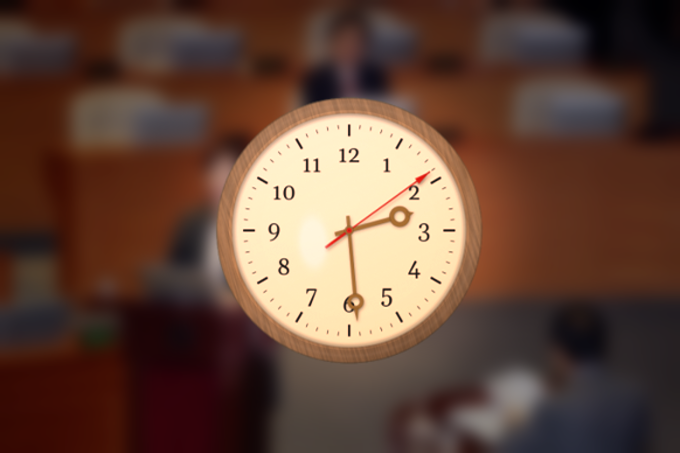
2.29.09
